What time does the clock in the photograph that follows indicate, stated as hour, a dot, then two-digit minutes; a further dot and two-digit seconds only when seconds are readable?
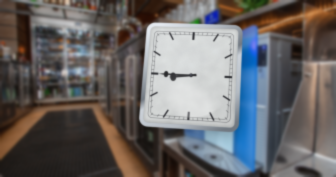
8.45
